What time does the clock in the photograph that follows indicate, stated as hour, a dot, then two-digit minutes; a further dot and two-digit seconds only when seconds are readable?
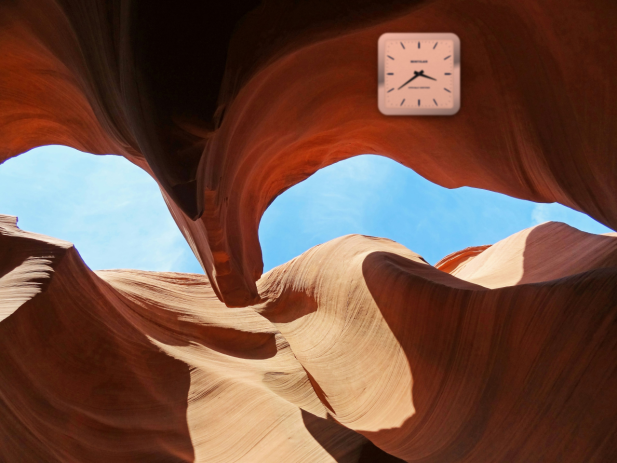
3.39
